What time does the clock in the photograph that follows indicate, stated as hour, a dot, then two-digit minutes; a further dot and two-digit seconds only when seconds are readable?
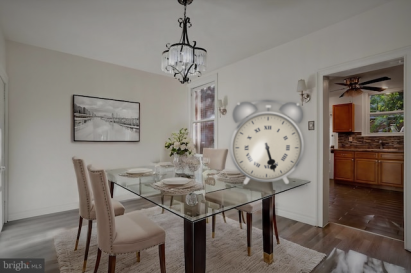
5.27
